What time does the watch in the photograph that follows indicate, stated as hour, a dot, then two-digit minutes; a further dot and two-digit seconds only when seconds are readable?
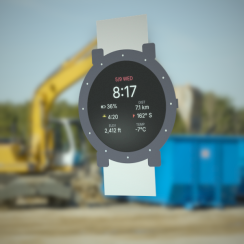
8.17
